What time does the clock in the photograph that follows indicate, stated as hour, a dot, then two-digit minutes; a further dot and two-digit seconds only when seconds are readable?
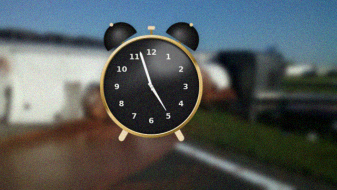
4.57
